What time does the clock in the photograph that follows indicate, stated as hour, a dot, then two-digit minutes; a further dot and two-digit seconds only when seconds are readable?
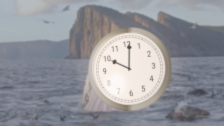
10.01
